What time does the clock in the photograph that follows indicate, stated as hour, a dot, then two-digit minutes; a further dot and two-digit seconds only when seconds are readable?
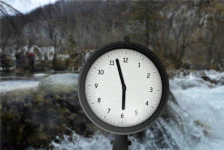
5.57
